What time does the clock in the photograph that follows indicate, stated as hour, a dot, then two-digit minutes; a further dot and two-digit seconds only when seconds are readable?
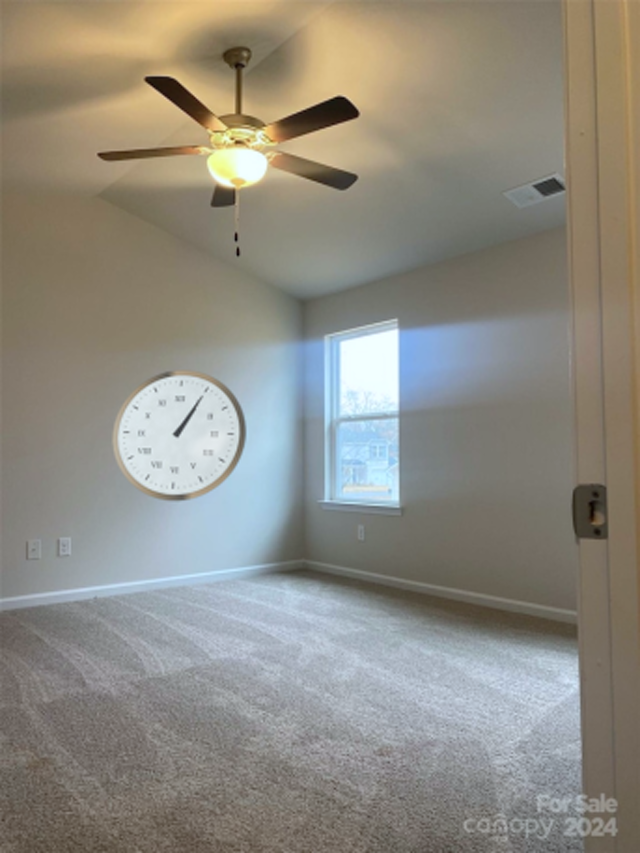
1.05
